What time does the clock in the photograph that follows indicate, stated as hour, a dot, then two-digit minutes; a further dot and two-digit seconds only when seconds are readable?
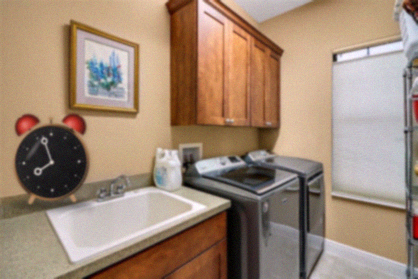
7.57
